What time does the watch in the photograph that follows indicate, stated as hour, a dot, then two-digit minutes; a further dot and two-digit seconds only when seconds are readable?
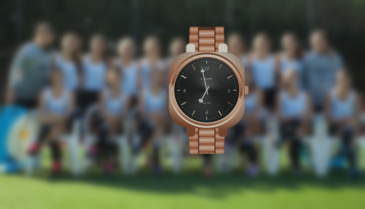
6.58
